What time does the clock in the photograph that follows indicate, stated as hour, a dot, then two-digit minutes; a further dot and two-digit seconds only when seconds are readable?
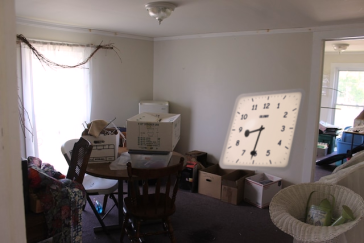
8.31
